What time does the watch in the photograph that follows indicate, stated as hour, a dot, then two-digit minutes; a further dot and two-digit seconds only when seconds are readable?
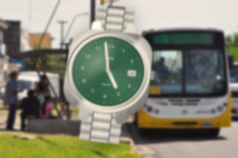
4.58
